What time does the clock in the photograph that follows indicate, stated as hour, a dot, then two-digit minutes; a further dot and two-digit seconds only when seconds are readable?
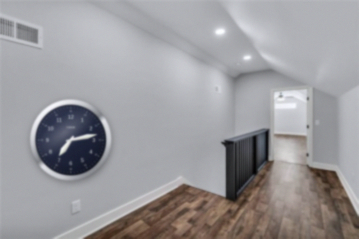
7.13
